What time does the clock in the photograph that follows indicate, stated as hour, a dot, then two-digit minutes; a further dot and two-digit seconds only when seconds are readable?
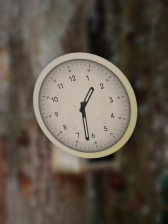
1.32
